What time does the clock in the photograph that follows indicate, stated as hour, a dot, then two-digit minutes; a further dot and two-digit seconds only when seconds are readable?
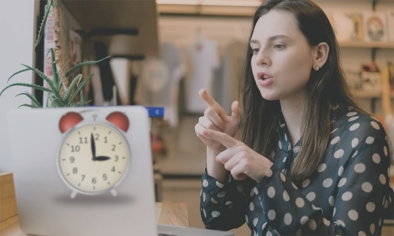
2.59
